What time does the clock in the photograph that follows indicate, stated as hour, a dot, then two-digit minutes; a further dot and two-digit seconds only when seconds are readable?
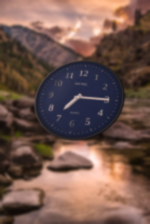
7.15
